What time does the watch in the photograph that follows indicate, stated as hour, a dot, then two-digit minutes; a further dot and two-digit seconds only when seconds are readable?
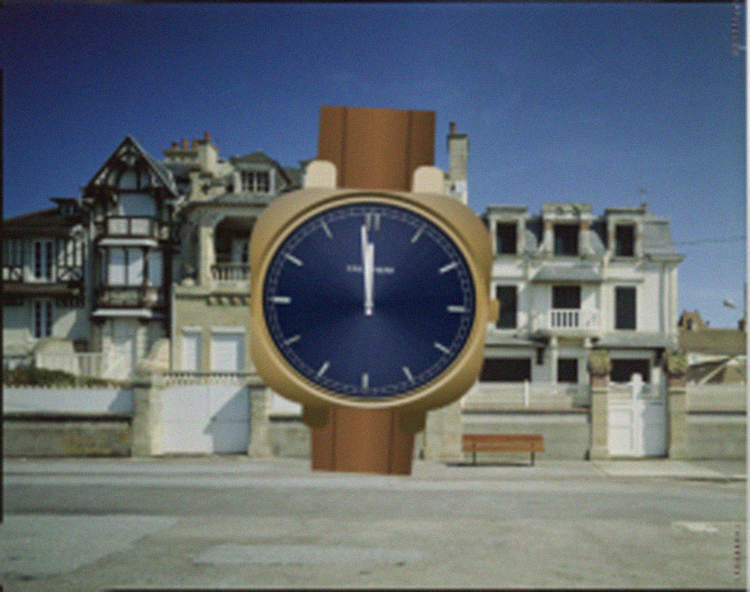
11.59
